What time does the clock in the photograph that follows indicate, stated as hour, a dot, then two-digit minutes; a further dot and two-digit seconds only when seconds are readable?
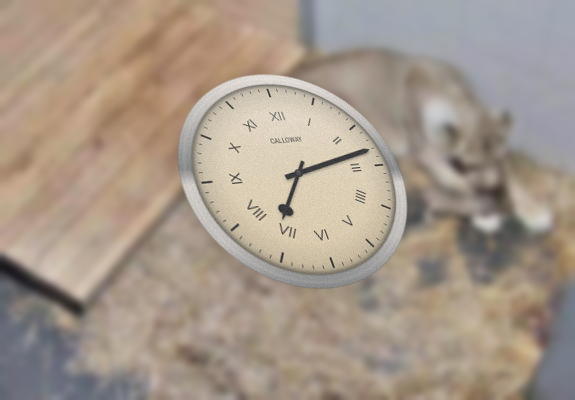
7.13
